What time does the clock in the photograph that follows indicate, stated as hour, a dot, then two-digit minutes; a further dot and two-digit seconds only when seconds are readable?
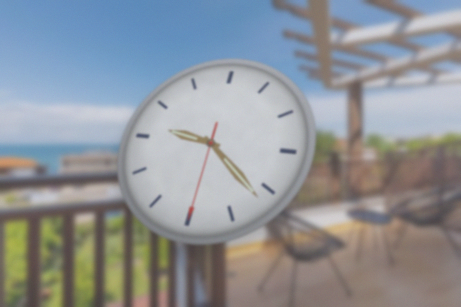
9.21.30
